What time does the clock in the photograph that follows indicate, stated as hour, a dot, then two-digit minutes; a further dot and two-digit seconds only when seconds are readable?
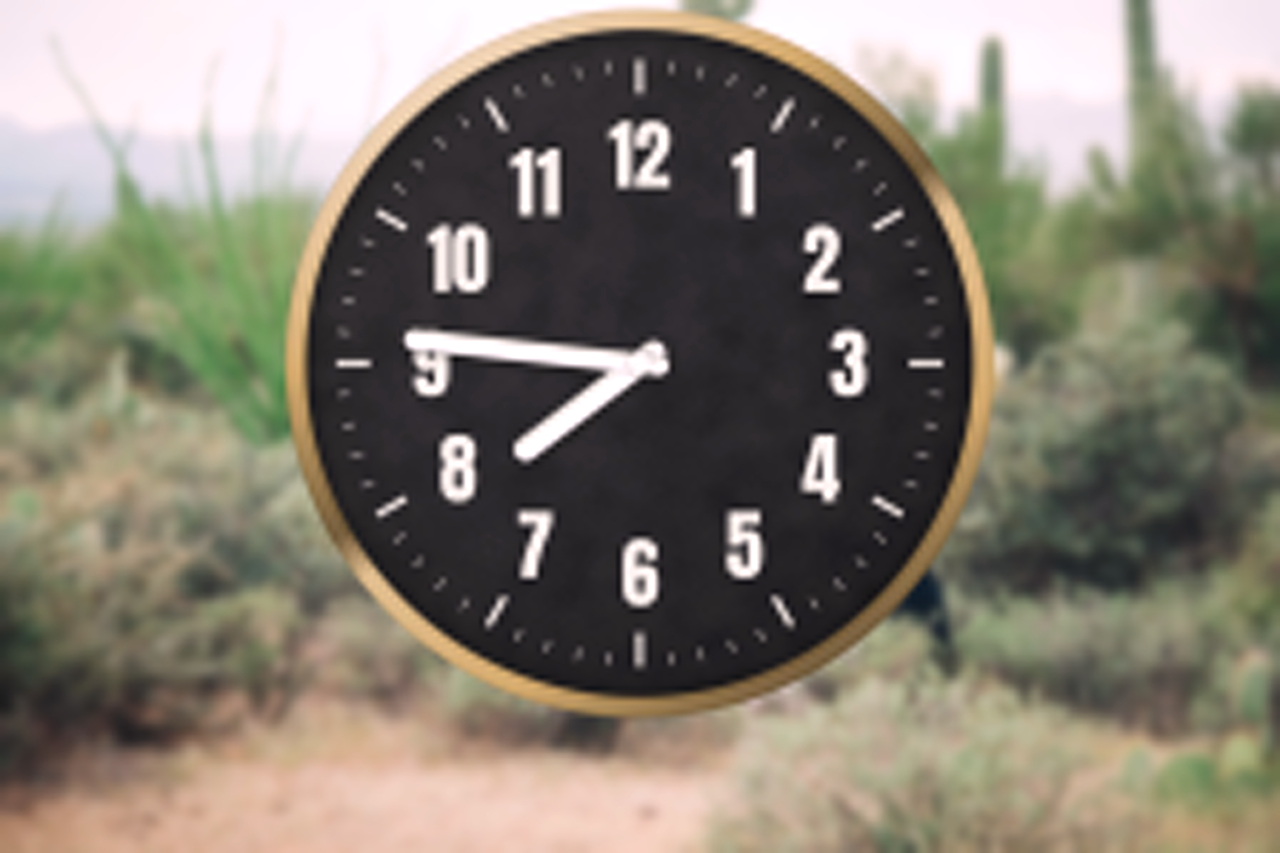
7.46
